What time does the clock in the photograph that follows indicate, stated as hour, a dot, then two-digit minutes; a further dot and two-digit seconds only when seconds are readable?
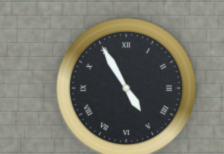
4.55
